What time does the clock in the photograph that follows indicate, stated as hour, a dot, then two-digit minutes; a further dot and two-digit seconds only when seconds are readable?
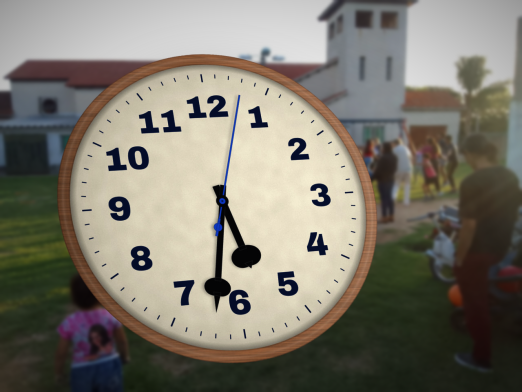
5.32.03
